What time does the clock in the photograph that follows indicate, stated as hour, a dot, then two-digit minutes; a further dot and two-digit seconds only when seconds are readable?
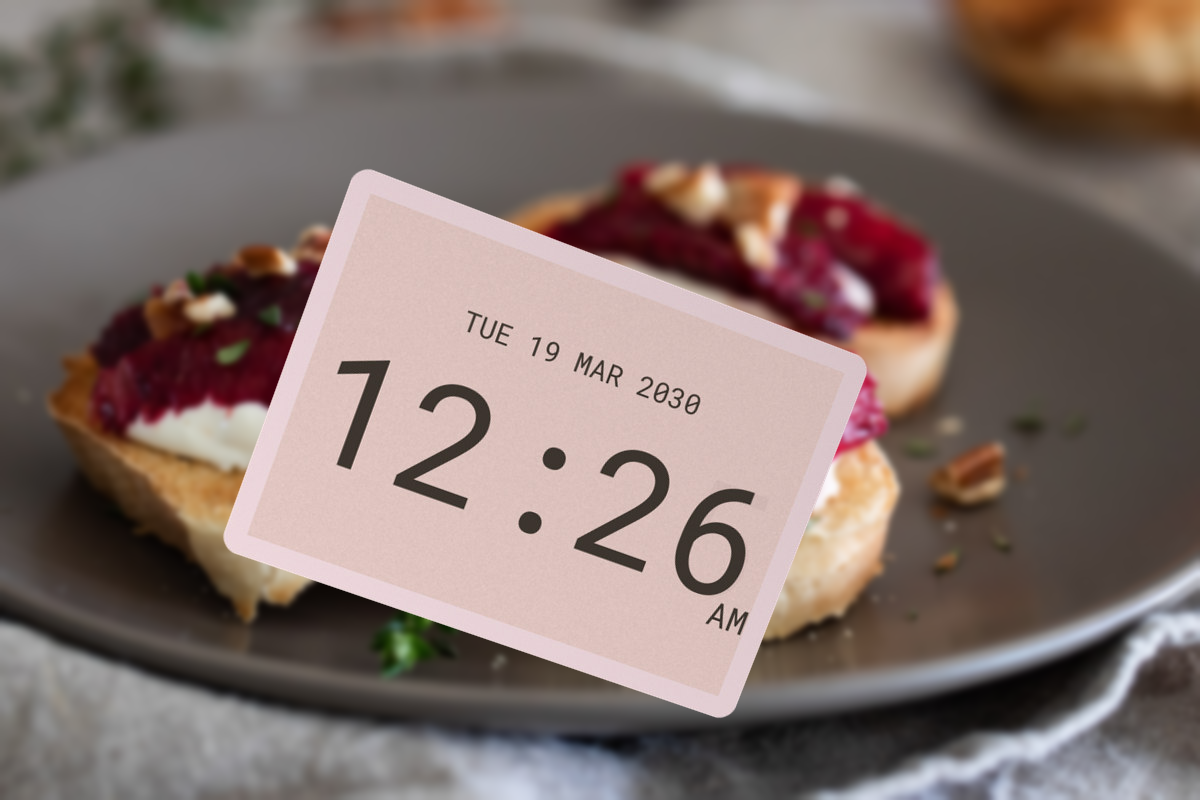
12.26
